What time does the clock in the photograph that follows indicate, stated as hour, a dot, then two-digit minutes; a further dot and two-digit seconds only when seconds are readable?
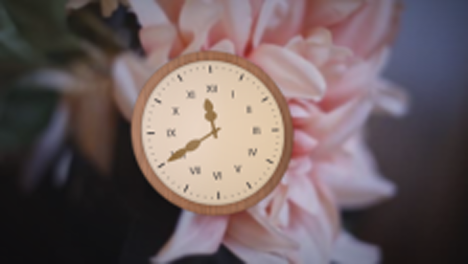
11.40
